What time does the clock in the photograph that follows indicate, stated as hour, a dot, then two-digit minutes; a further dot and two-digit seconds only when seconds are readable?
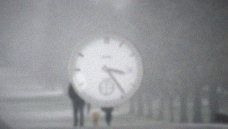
3.24
